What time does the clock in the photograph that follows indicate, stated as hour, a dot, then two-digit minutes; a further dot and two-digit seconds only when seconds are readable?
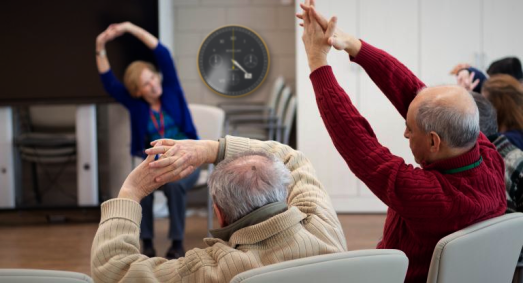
4.22
